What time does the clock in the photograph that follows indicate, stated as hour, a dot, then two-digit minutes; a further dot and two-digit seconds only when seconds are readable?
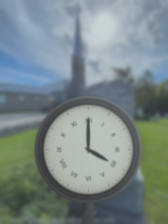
4.00
